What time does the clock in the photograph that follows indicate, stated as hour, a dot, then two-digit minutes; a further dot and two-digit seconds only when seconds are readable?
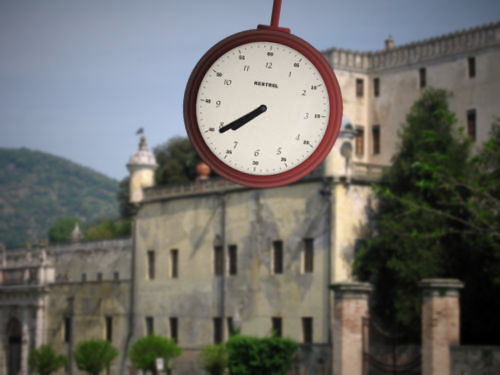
7.39
